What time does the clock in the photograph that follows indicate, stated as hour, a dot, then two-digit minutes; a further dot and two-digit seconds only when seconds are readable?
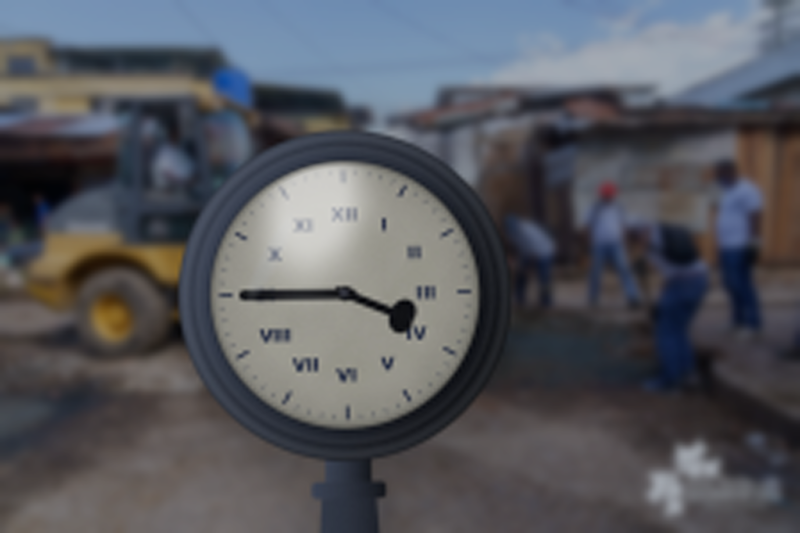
3.45
